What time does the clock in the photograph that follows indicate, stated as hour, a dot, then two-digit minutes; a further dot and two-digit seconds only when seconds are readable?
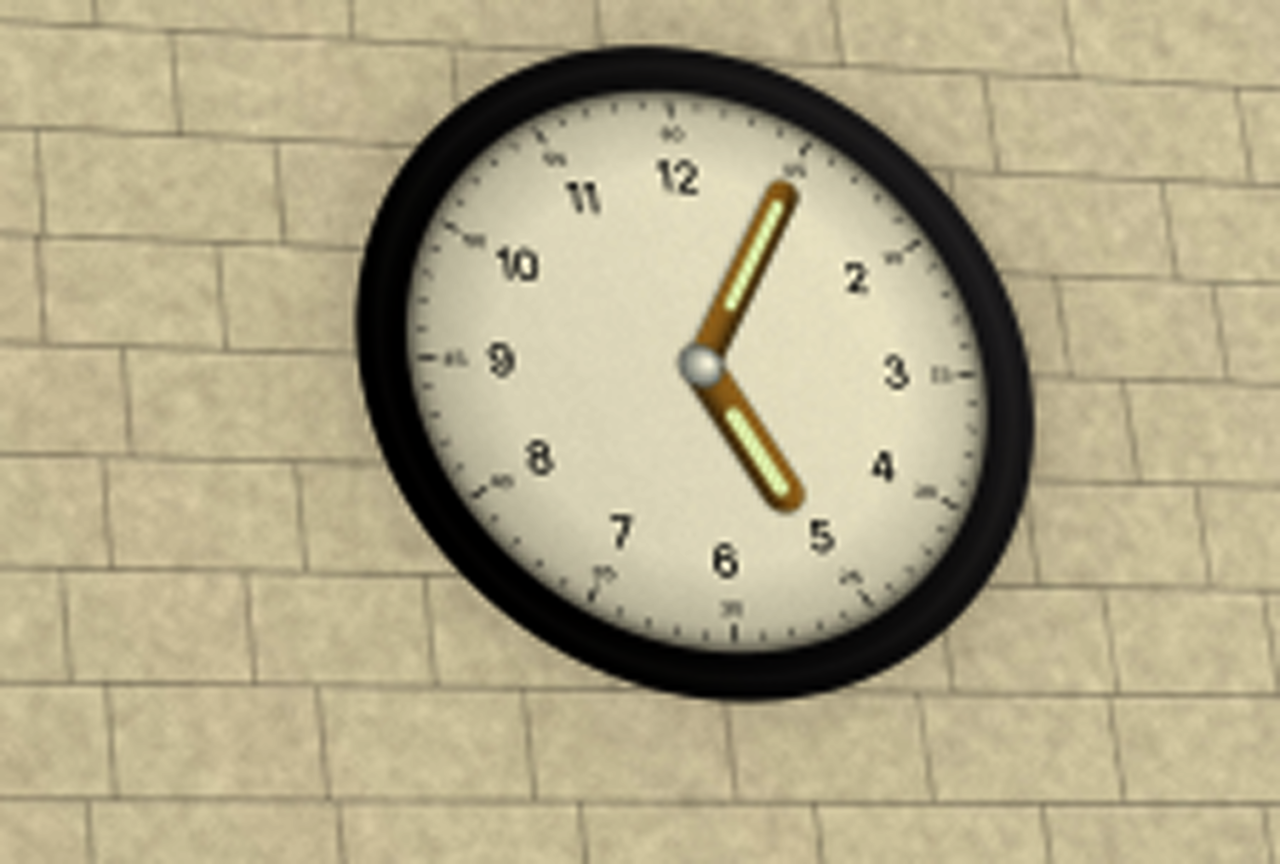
5.05
